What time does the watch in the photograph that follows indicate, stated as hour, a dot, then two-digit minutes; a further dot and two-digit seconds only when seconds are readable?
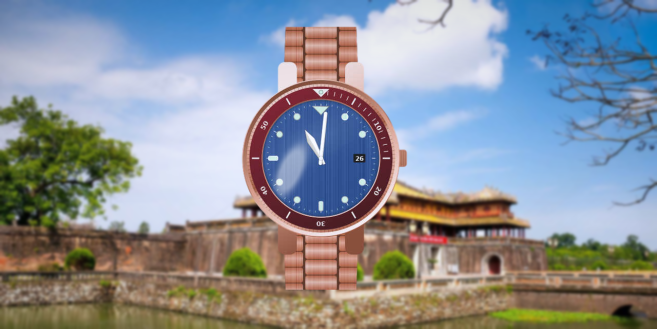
11.01
